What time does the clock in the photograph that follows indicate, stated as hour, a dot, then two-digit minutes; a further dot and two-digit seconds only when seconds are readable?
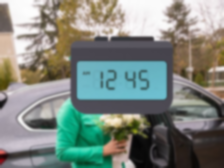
12.45
